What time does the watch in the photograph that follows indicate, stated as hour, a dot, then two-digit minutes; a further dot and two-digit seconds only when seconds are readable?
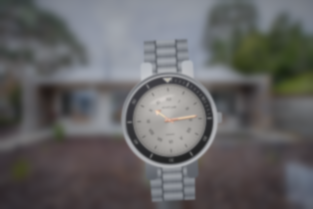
10.14
